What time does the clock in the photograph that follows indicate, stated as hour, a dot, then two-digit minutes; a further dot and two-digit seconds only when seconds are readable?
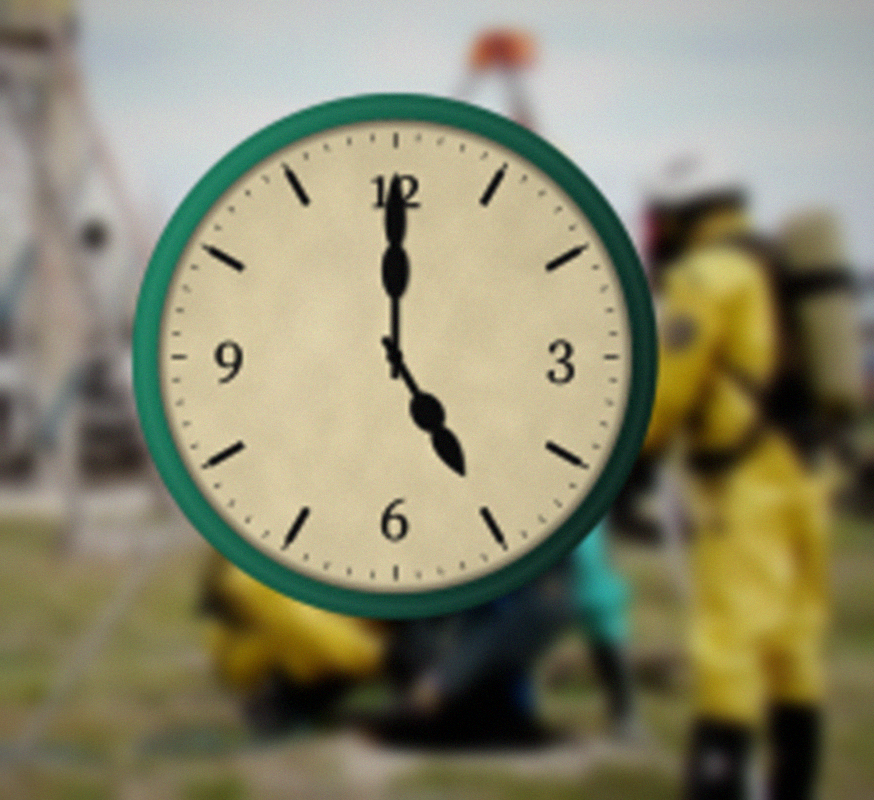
5.00
